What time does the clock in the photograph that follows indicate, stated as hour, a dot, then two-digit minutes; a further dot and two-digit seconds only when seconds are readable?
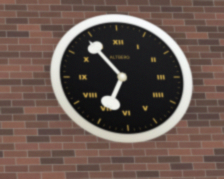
6.54
